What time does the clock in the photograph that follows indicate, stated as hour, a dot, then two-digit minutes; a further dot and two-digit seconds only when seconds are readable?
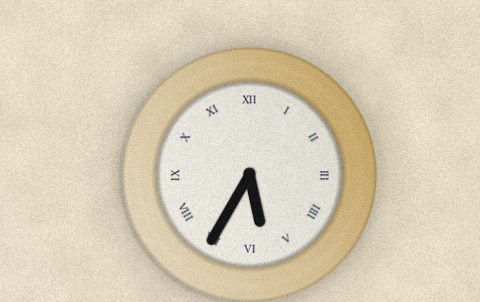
5.35
